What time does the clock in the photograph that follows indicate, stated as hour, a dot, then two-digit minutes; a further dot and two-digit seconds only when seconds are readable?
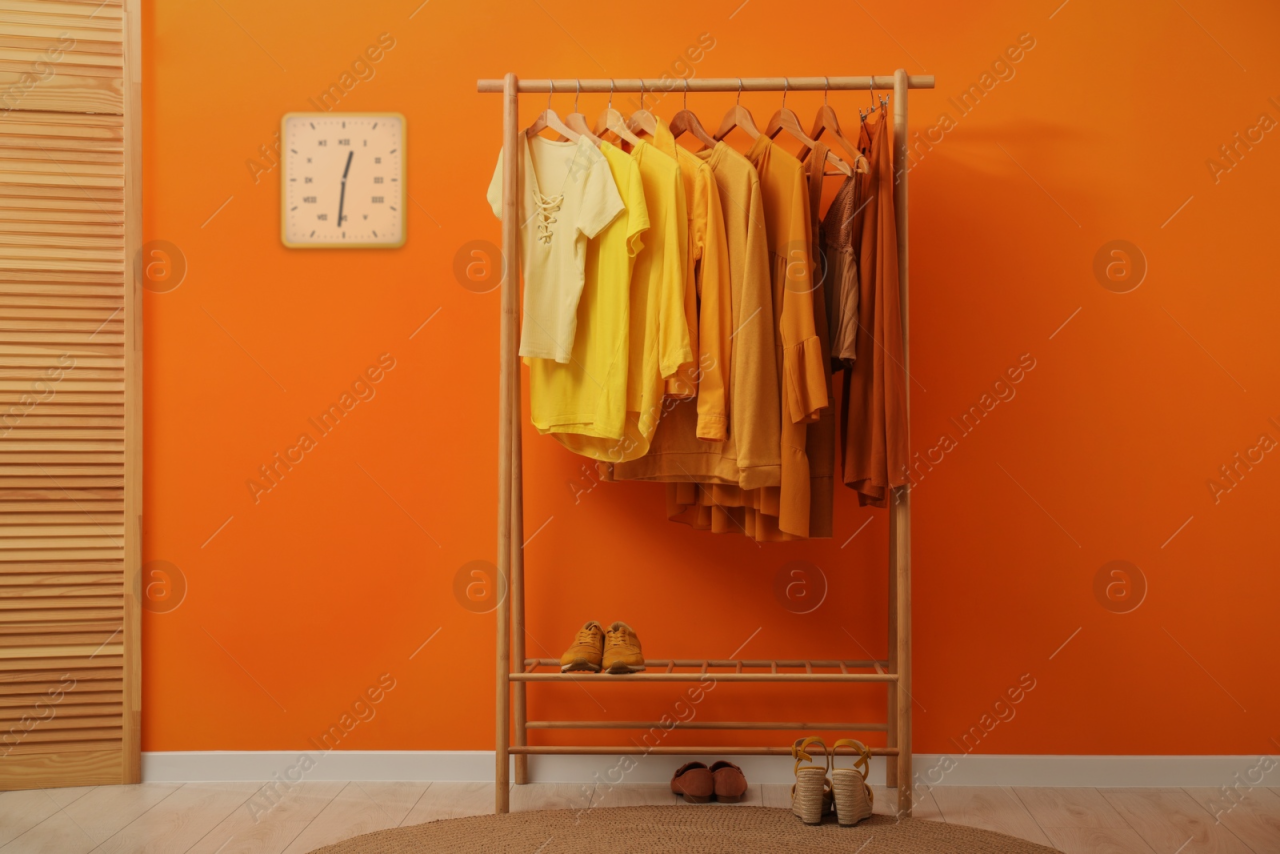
12.31
